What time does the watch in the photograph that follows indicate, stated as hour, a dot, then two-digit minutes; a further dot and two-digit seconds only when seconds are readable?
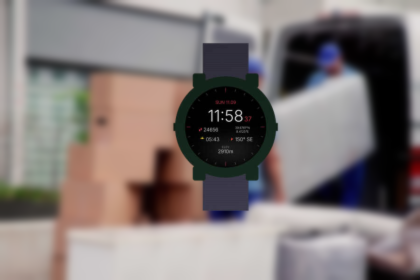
11.58
